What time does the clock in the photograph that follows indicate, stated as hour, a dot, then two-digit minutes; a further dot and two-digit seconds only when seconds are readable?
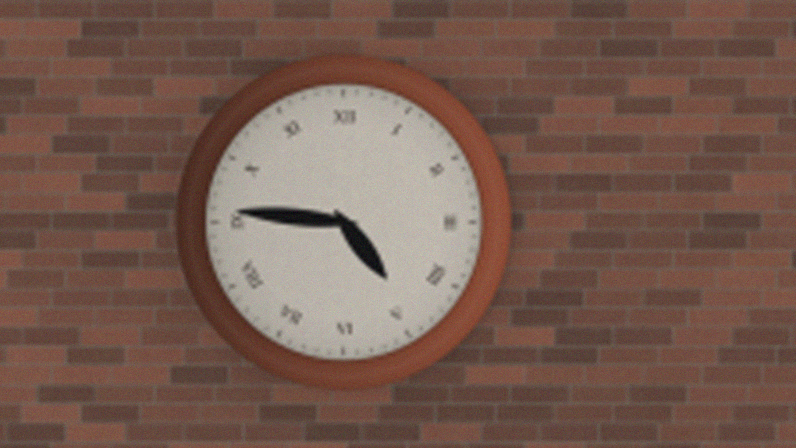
4.46
